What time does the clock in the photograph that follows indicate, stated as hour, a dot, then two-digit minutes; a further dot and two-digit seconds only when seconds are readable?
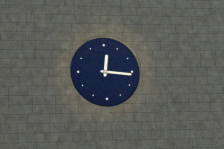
12.16
